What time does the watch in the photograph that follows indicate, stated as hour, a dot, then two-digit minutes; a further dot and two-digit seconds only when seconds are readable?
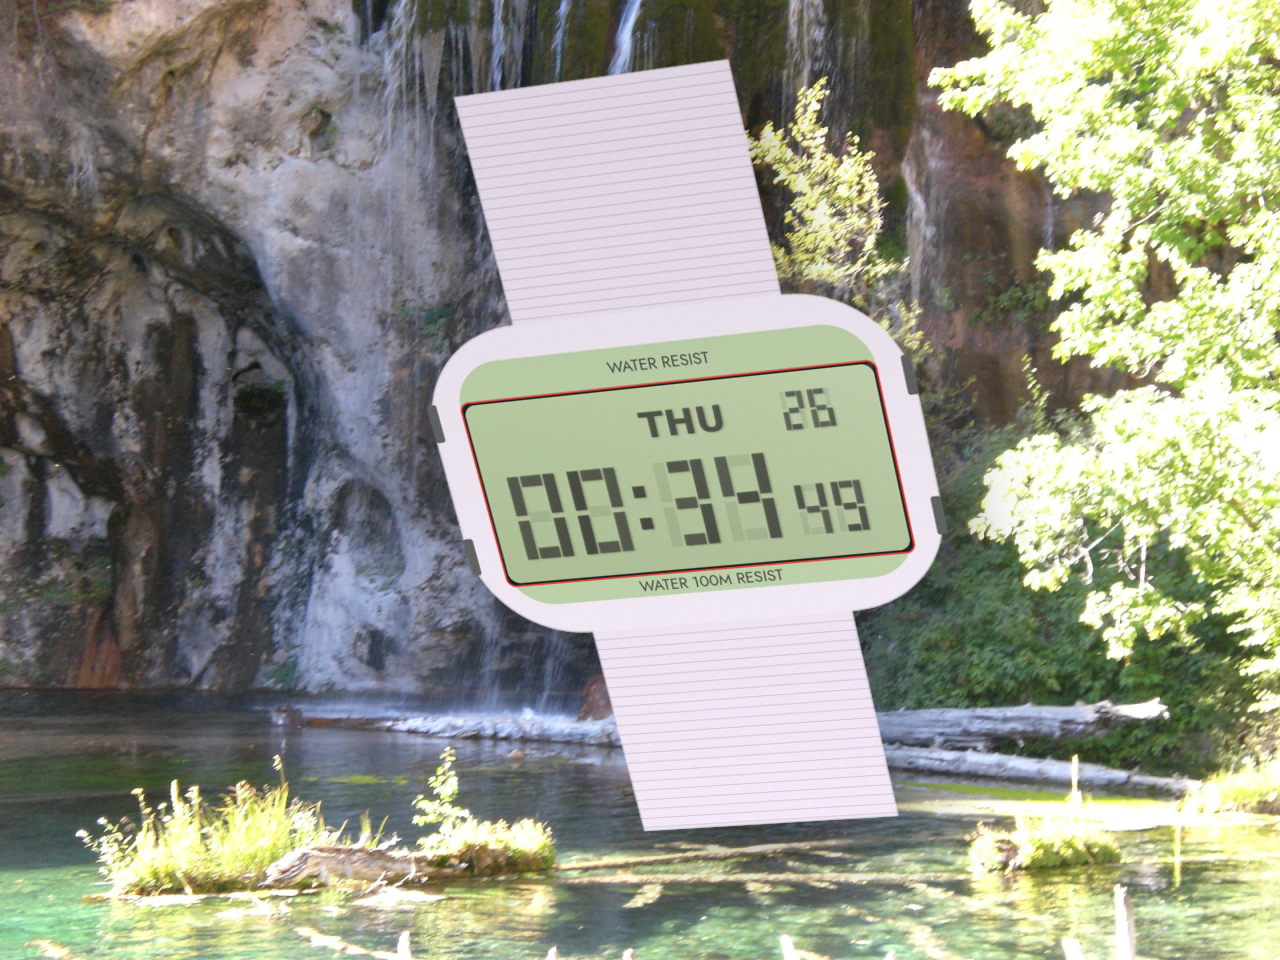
0.34.49
